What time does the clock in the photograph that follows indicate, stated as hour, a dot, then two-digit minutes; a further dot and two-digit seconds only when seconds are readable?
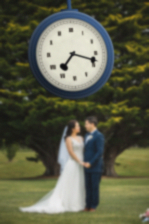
7.18
